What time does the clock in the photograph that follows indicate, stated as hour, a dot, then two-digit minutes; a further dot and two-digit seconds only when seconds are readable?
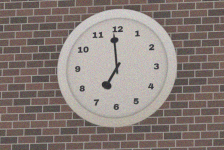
6.59
